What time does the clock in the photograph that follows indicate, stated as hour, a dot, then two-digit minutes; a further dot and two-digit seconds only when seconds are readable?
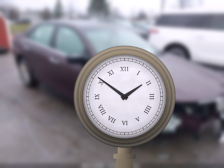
1.51
